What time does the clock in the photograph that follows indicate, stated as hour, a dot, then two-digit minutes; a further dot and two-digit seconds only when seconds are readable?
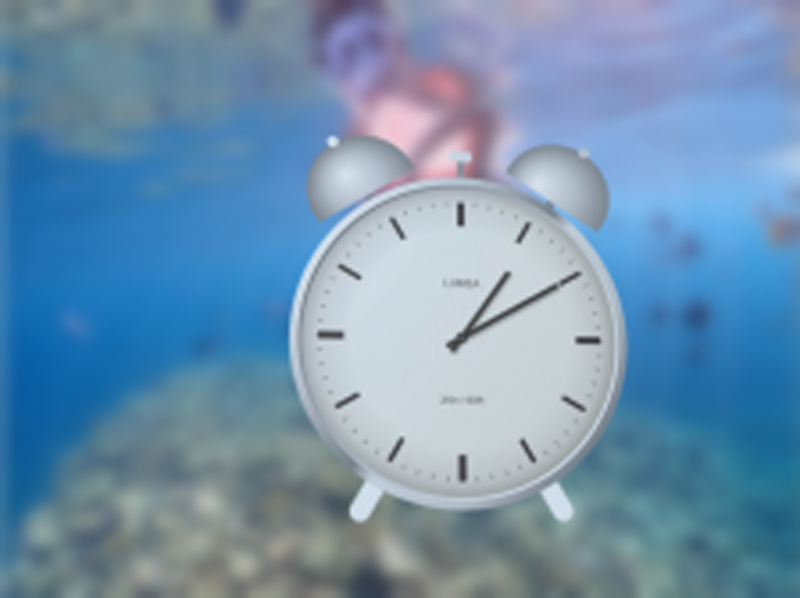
1.10
